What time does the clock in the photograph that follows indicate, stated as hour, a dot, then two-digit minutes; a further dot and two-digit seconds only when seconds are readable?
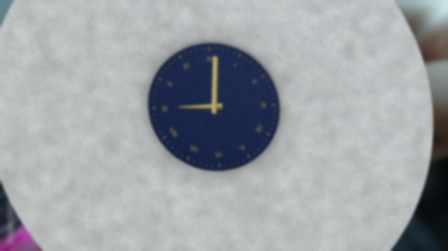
9.01
